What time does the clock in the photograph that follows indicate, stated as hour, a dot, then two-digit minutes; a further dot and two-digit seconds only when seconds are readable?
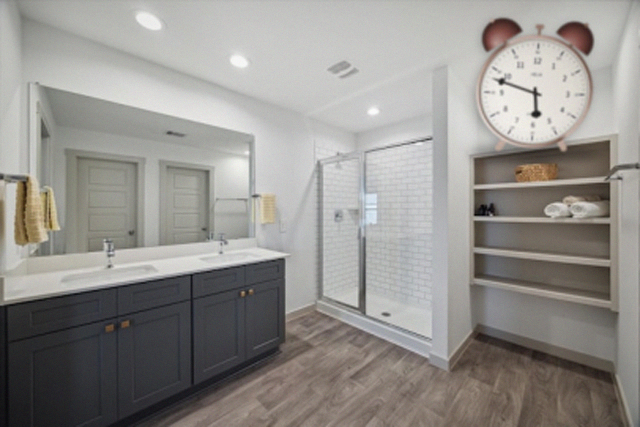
5.48
